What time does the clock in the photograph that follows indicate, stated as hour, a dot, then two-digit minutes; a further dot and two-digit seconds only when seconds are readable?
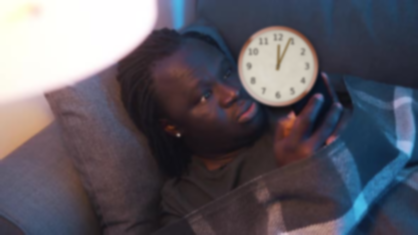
12.04
